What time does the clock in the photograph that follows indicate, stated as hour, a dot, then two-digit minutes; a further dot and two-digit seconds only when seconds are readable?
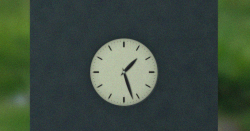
1.27
